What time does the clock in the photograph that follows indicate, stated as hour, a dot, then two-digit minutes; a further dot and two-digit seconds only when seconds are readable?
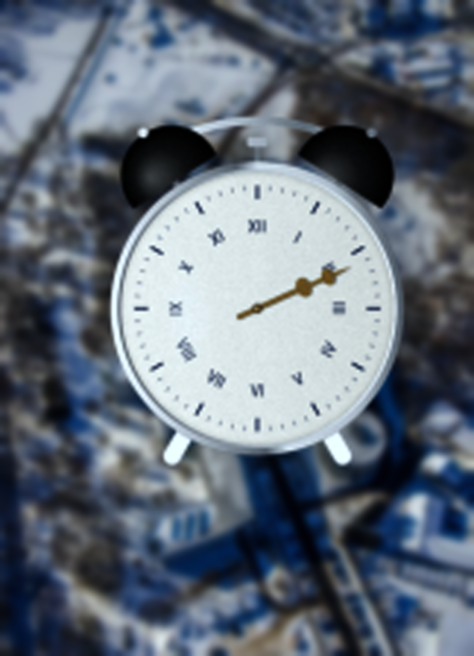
2.11
